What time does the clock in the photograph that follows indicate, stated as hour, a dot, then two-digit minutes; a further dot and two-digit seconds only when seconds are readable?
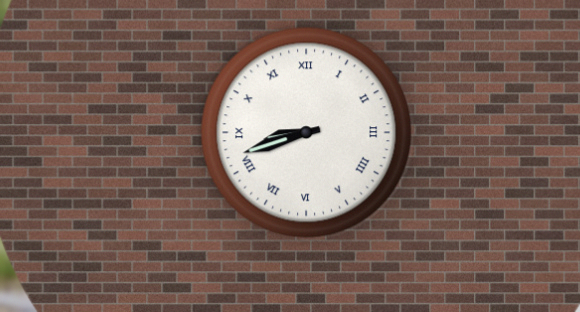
8.42
